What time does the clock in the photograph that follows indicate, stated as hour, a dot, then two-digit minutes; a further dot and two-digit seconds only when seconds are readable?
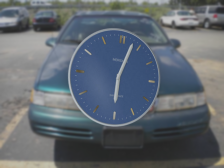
6.03
